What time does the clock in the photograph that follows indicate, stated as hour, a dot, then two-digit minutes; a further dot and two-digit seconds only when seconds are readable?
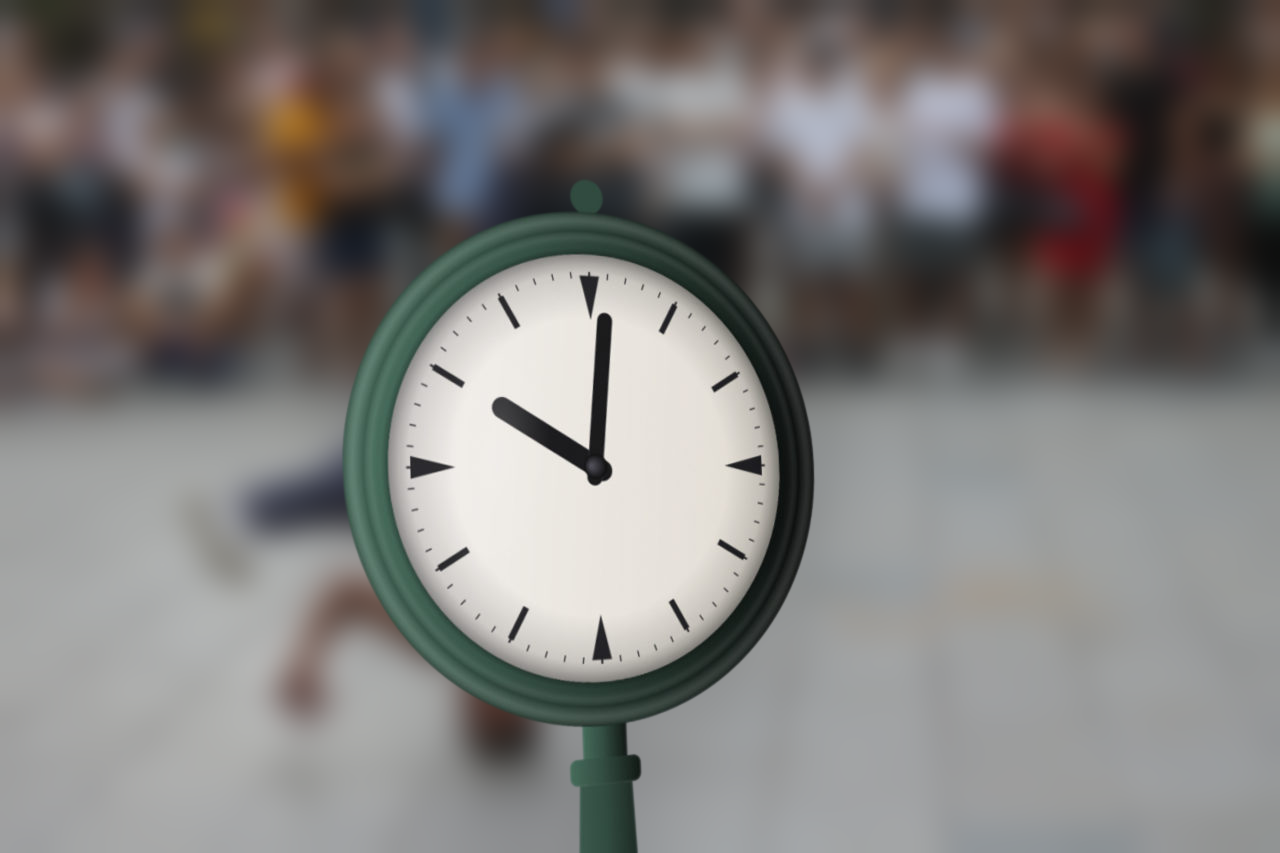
10.01
